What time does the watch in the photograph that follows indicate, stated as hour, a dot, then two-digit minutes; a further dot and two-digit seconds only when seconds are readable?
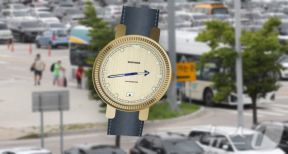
2.43
